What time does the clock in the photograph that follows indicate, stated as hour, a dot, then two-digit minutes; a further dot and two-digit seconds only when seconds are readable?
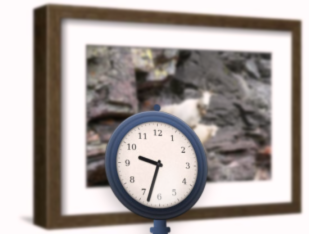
9.33
